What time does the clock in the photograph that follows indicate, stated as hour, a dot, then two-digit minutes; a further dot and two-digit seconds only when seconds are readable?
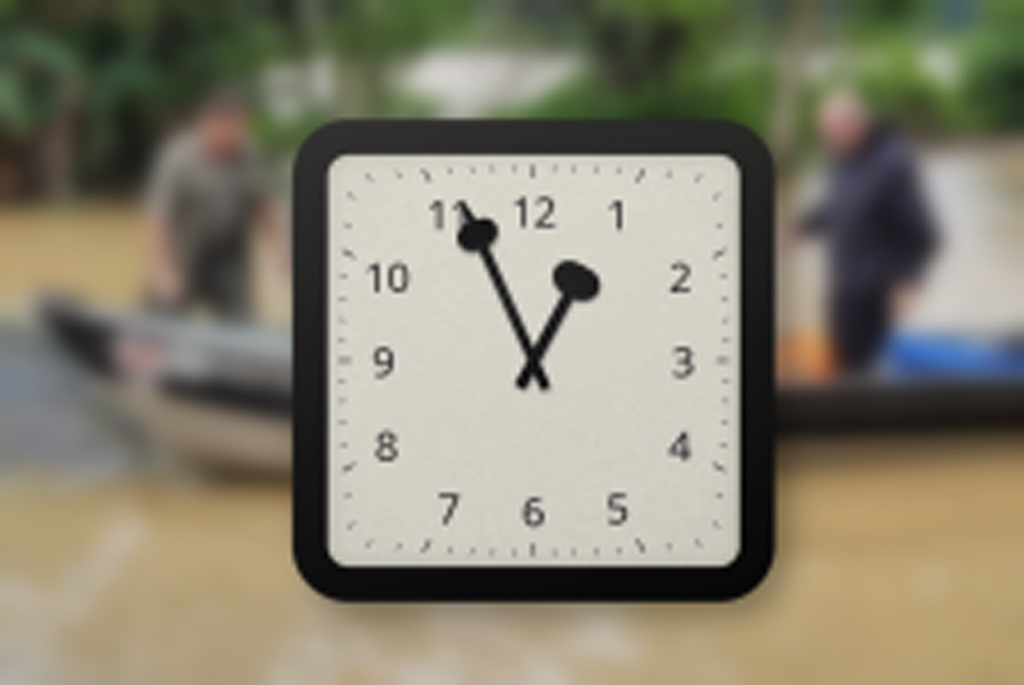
12.56
